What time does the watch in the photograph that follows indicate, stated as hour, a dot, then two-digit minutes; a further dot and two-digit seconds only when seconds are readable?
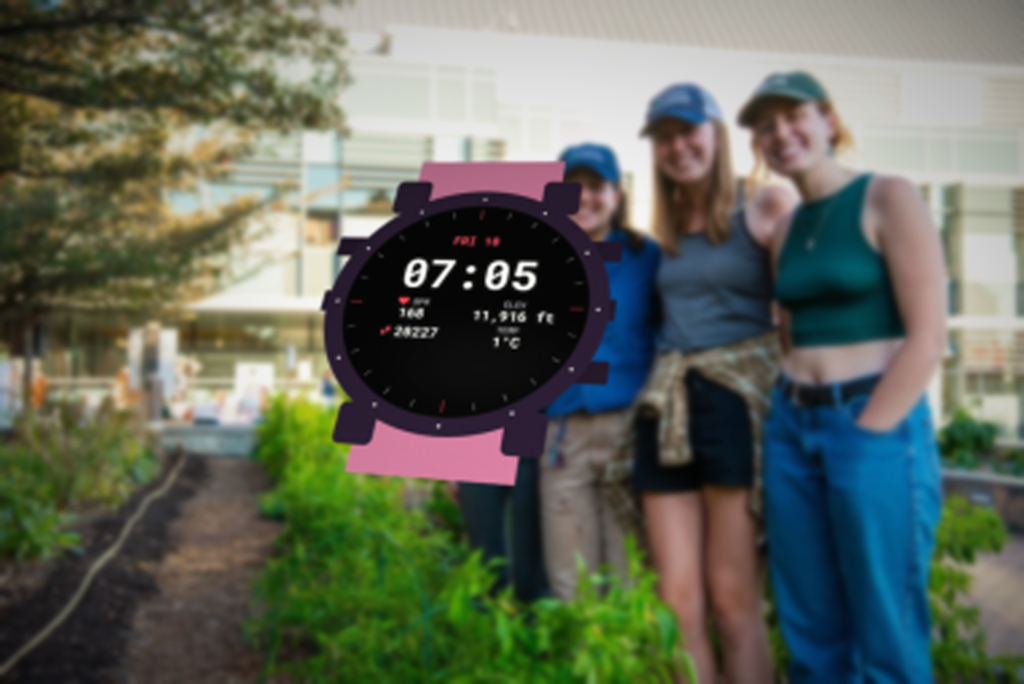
7.05
